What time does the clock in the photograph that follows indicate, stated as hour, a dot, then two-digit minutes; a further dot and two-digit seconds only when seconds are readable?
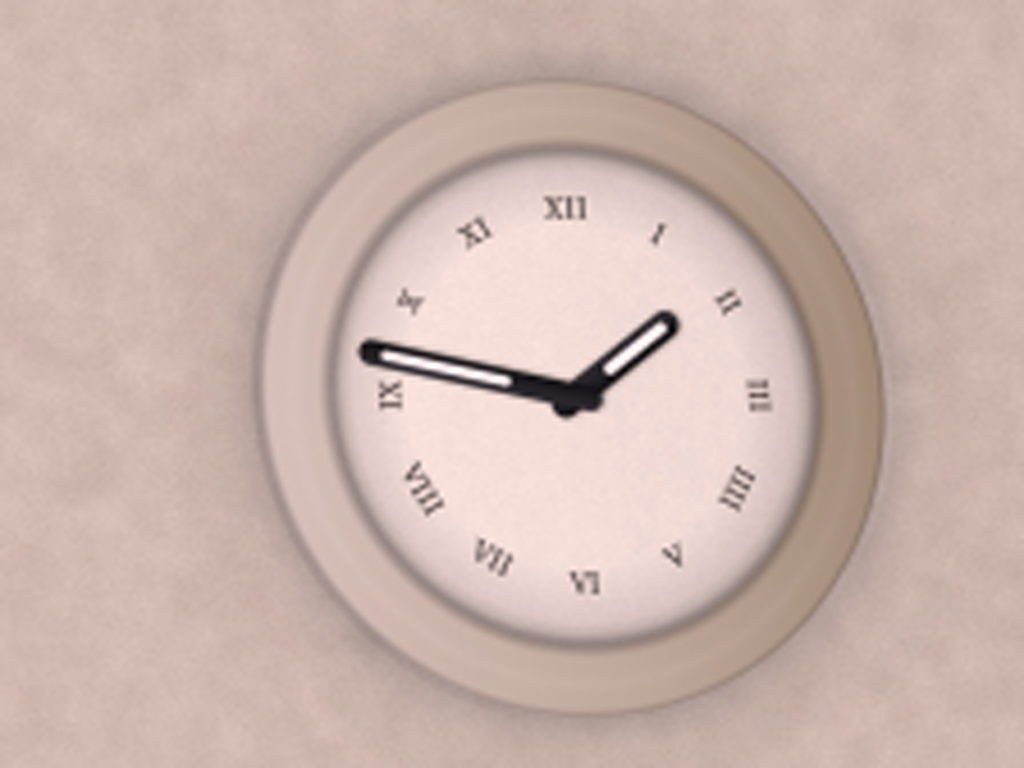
1.47
